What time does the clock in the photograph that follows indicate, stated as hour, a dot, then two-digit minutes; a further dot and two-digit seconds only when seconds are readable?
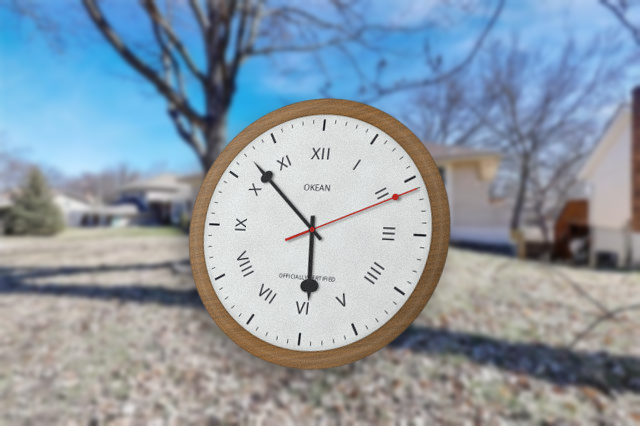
5.52.11
